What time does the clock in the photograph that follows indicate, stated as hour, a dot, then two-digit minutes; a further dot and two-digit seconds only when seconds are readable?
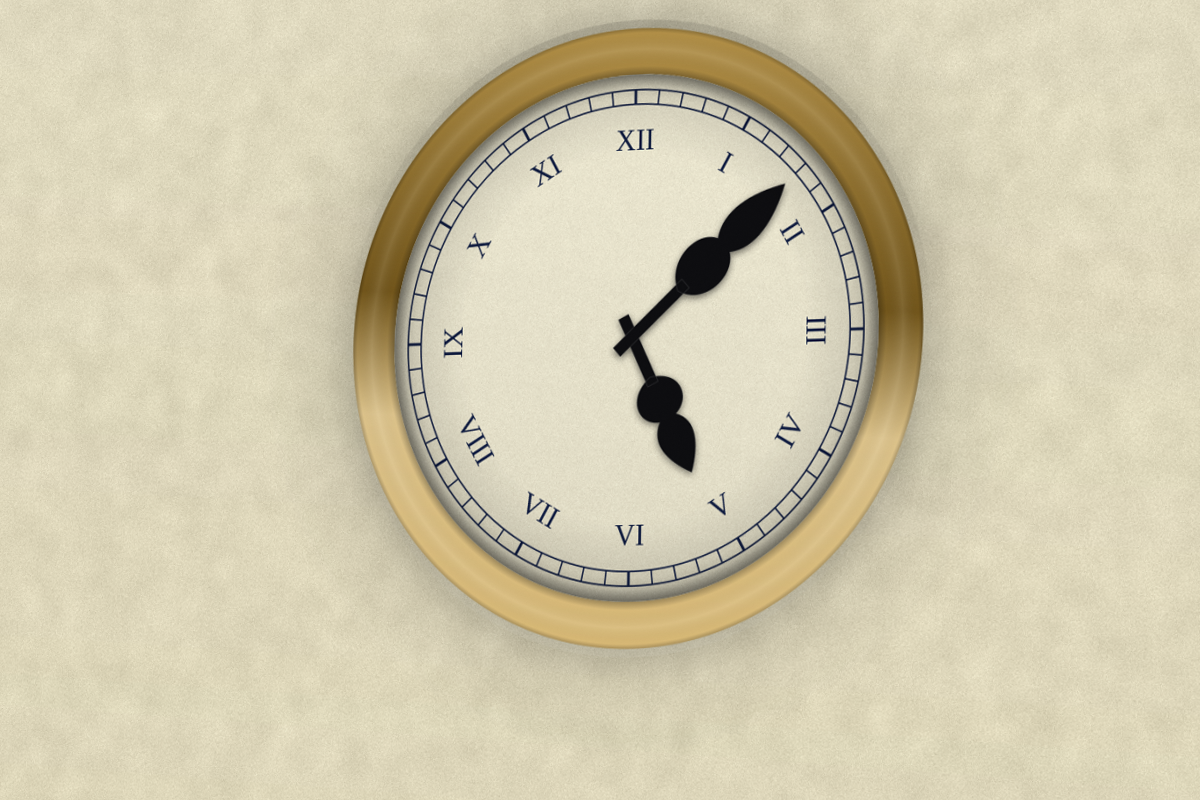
5.08
